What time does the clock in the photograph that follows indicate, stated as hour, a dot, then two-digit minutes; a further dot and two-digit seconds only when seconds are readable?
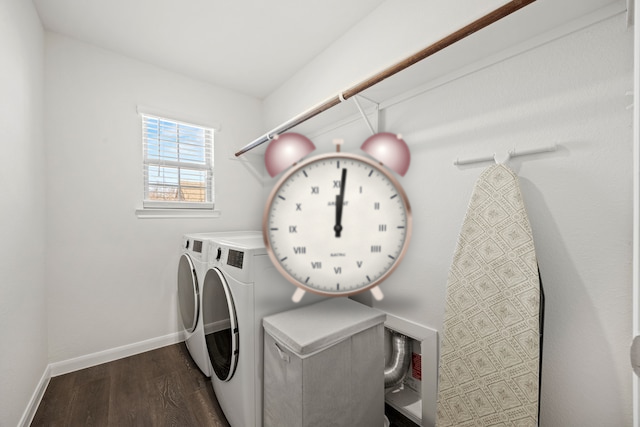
12.01
